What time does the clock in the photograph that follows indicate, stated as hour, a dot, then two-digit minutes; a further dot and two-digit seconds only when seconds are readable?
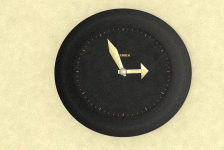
2.56
